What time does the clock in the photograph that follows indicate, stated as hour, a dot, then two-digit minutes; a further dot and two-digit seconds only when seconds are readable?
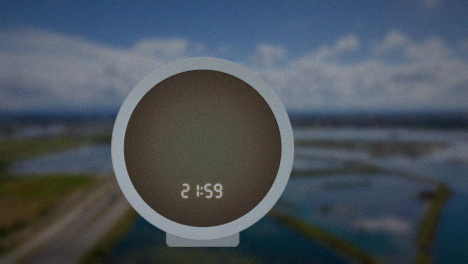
21.59
